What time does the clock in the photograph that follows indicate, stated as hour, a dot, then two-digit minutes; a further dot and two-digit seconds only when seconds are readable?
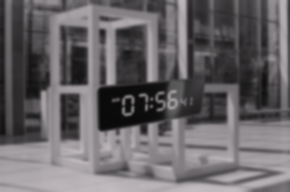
7.56
